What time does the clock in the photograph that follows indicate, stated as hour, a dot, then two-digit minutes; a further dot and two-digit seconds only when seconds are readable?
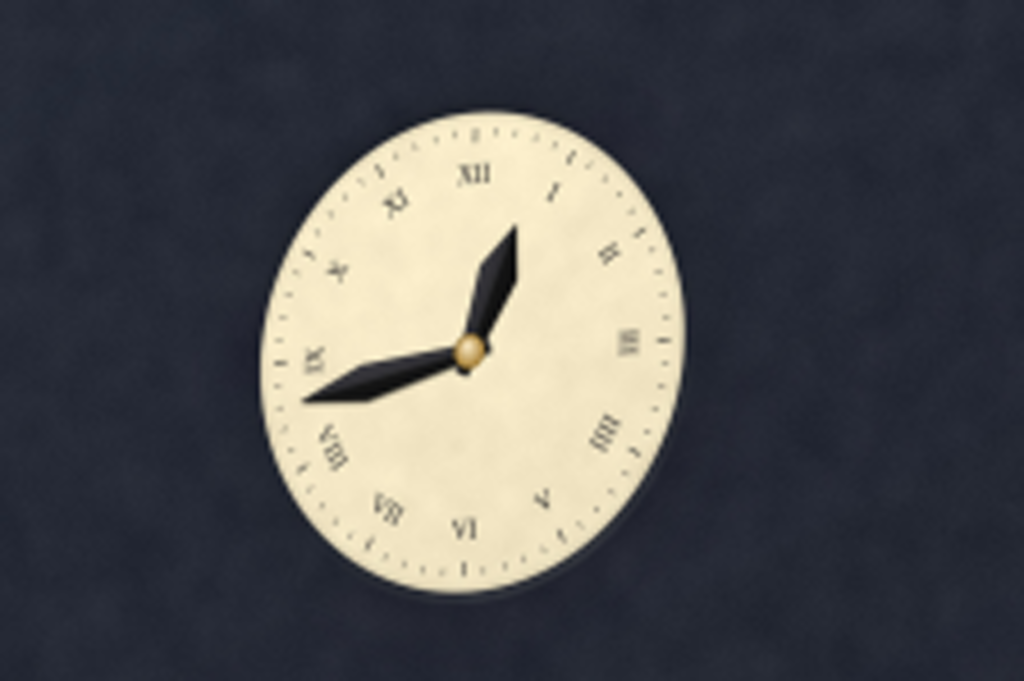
12.43
